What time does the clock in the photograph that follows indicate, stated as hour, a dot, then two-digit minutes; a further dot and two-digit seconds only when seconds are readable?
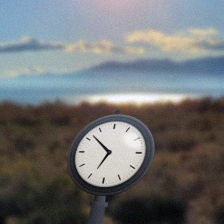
6.52
